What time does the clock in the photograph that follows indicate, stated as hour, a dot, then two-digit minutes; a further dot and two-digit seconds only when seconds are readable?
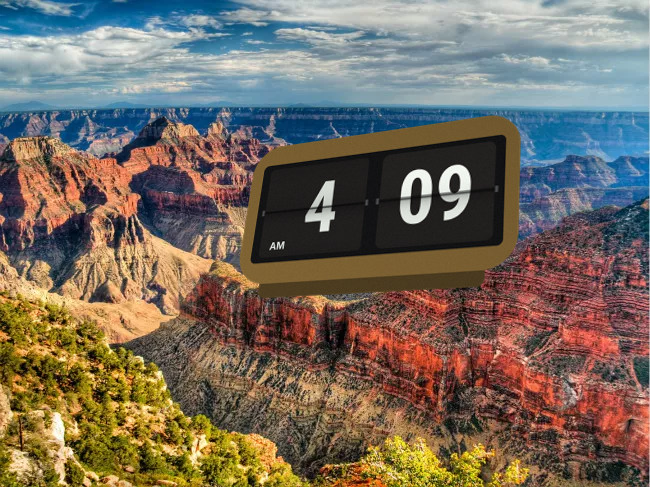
4.09
